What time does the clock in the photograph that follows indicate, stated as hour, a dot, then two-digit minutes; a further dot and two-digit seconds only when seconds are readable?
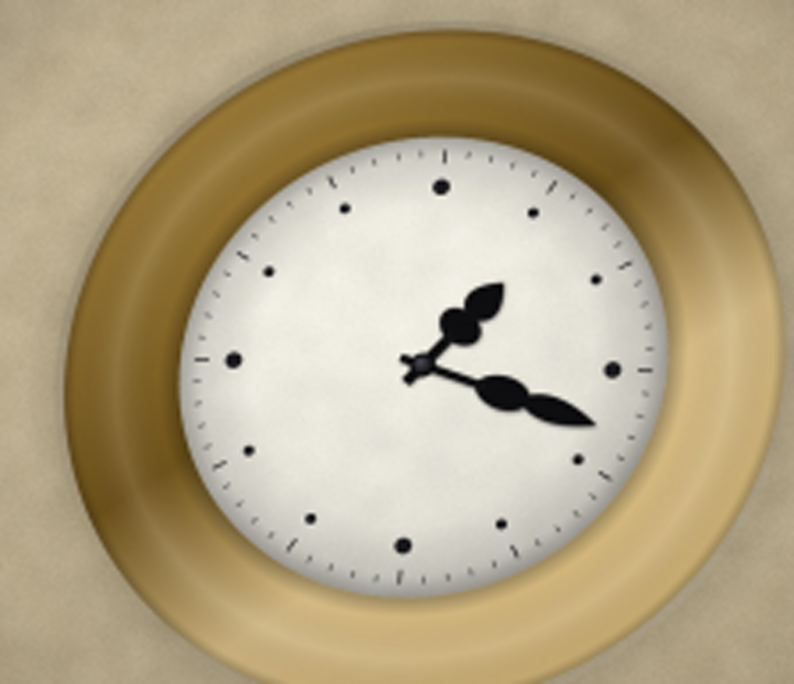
1.18
